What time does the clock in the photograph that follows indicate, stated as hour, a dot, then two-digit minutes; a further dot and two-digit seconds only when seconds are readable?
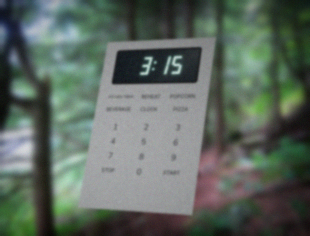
3.15
